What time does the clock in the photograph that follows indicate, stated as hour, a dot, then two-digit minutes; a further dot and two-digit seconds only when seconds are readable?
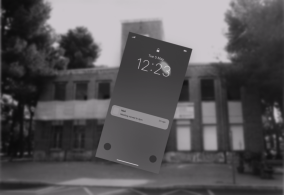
12.23
